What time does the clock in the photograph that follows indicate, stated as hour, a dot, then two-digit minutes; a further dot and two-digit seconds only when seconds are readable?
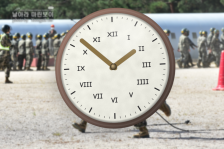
1.52
